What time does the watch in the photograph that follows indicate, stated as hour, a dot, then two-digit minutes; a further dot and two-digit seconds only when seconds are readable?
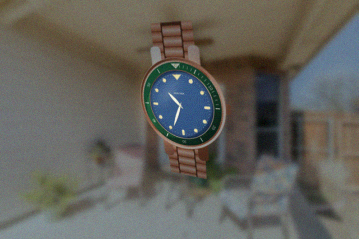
10.34
